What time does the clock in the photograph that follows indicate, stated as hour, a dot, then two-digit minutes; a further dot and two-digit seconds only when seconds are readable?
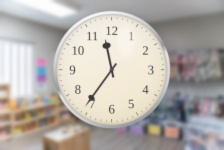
11.36
